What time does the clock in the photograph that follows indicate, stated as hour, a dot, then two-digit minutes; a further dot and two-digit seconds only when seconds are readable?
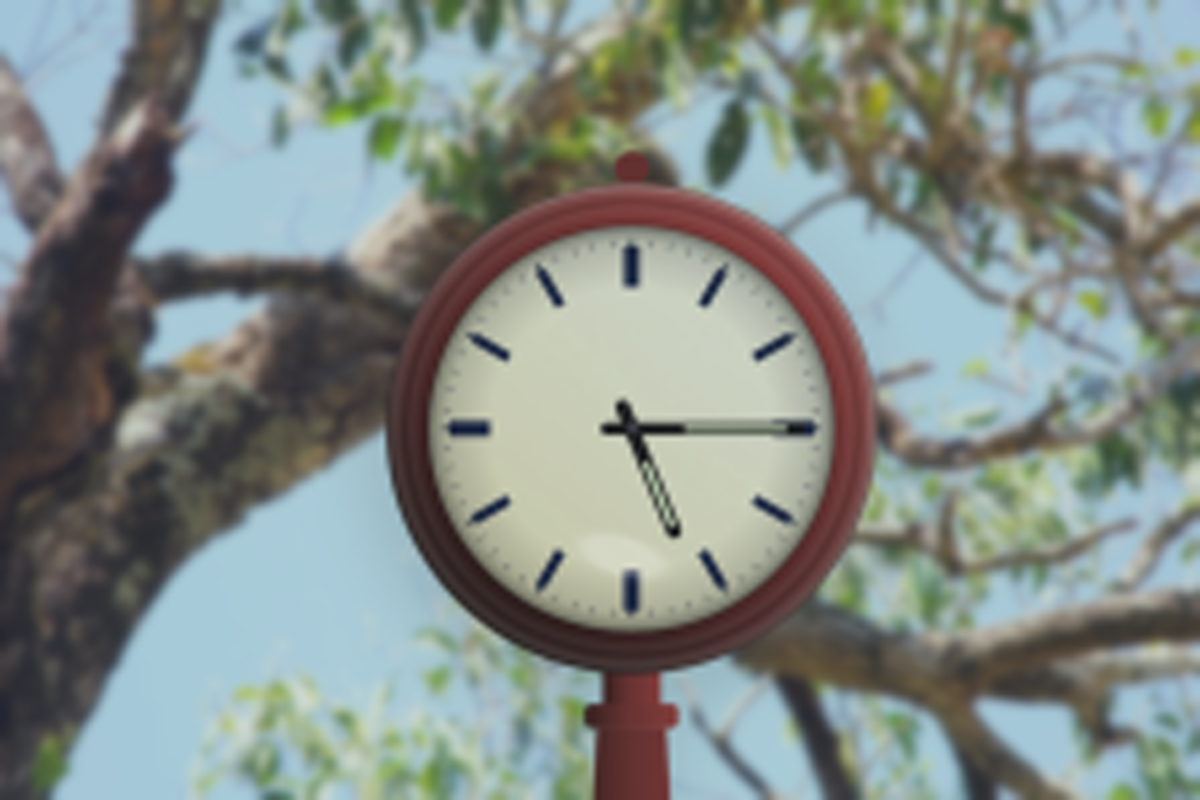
5.15
